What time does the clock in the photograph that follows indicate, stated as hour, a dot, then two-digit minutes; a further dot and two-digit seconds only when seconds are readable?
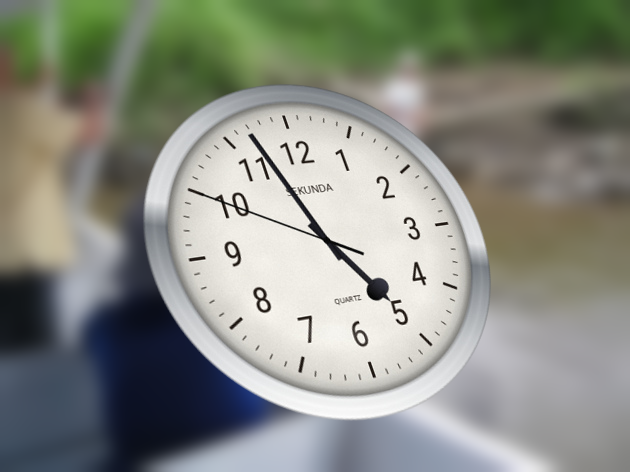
4.56.50
